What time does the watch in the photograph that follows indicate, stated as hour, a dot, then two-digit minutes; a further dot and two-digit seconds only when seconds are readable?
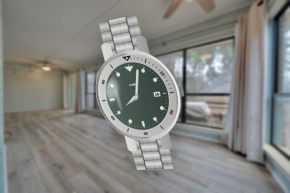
8.03
